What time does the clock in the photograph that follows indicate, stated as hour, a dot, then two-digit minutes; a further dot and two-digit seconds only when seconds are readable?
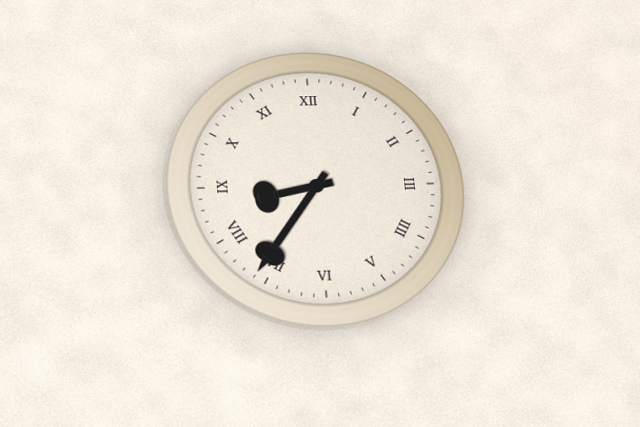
8.36
